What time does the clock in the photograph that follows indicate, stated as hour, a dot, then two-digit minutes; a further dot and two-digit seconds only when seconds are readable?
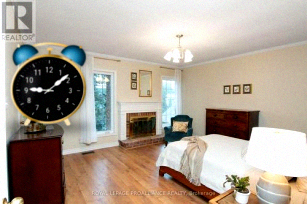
9.08
